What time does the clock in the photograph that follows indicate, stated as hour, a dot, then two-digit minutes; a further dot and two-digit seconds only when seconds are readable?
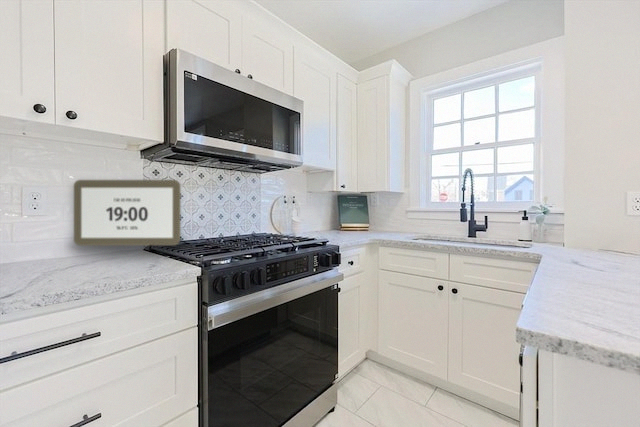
19.00
